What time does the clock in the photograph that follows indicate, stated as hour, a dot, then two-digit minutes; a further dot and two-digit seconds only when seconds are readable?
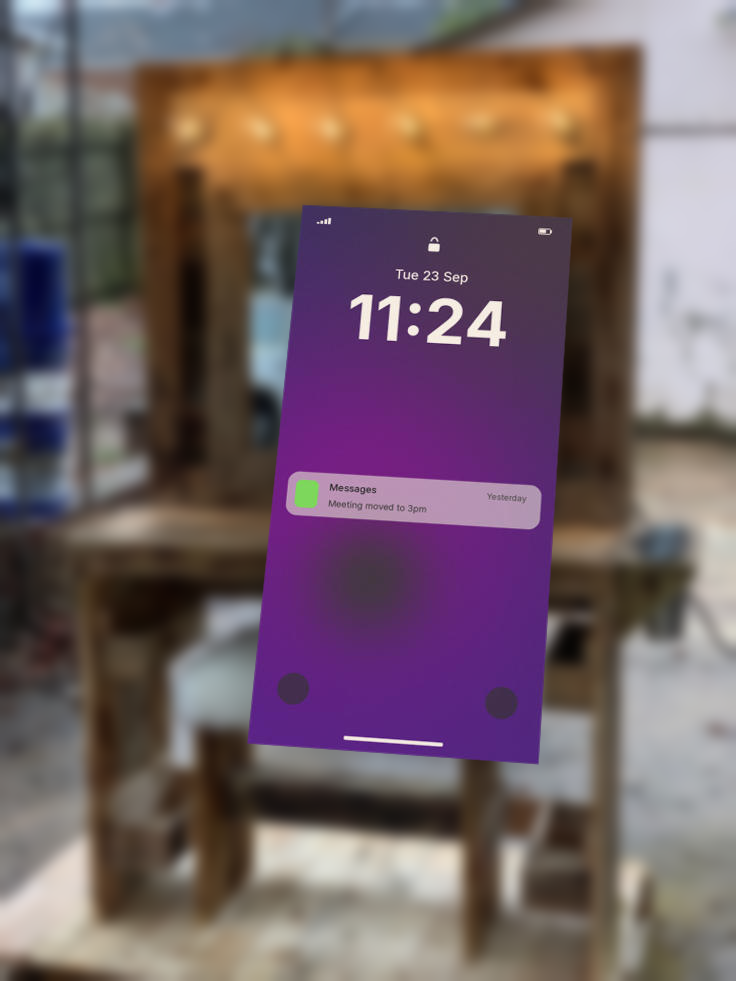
11.24
